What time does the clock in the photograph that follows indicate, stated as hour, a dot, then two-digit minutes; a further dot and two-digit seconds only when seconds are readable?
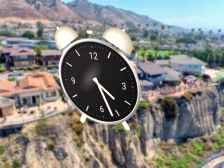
4.27
